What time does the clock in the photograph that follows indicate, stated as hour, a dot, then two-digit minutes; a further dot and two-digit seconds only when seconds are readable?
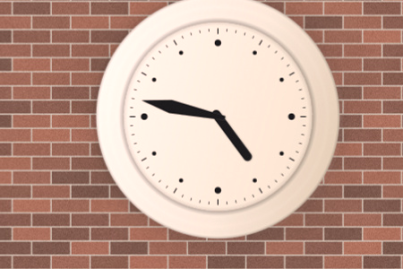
4.47
